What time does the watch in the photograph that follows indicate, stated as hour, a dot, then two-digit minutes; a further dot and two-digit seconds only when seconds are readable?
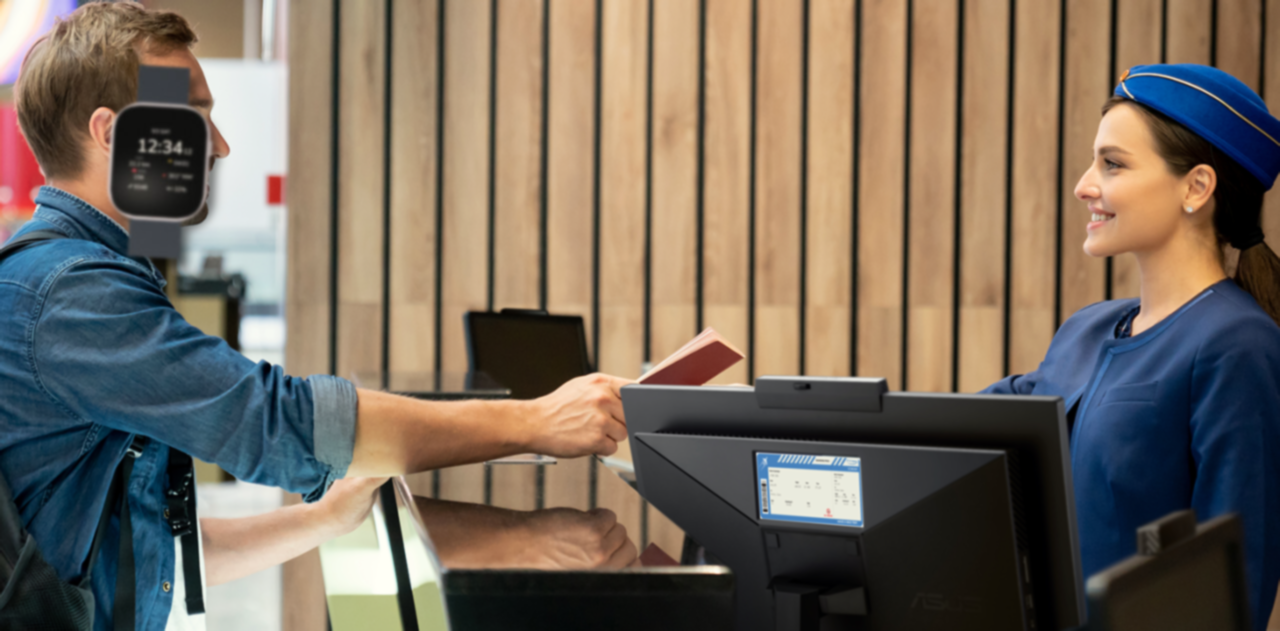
12.34
